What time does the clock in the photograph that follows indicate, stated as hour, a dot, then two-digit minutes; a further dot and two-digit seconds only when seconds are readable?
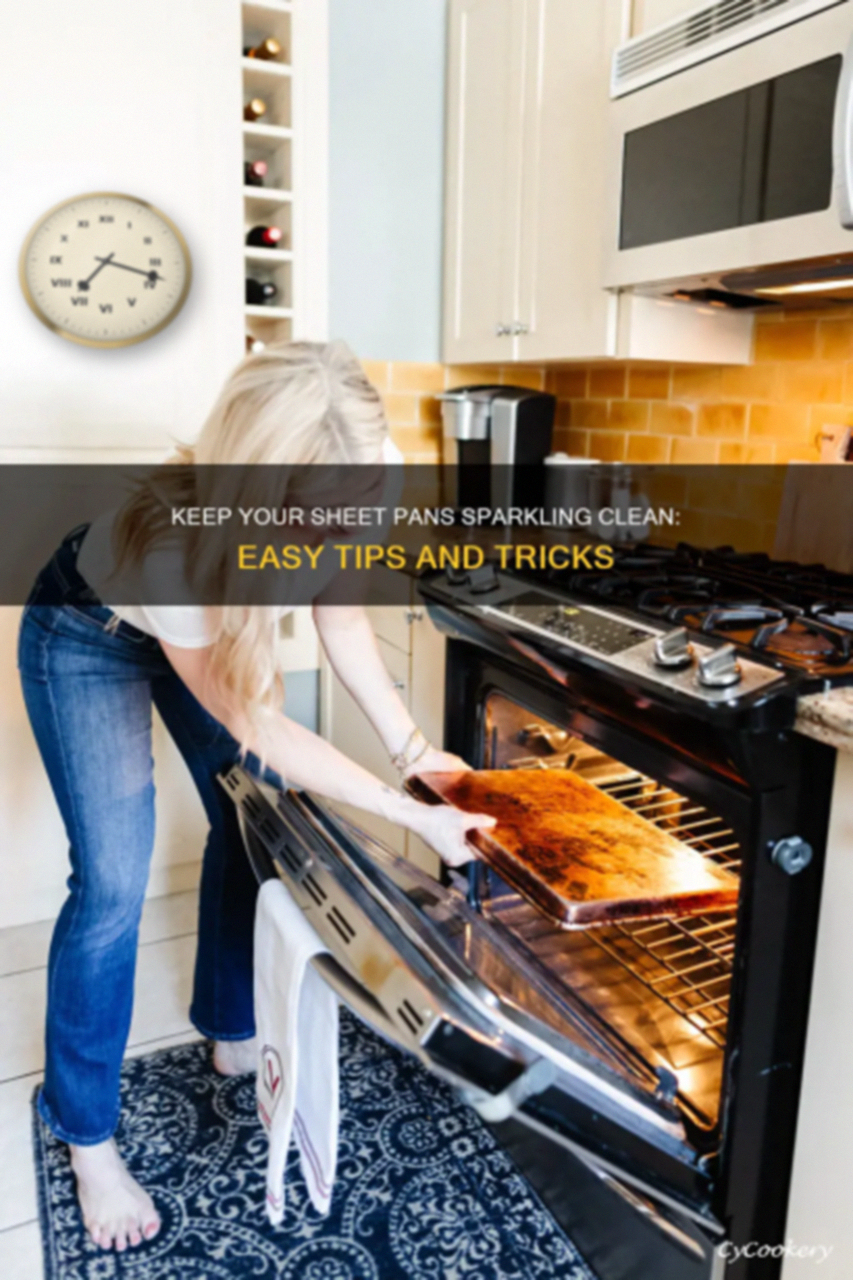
7.18
